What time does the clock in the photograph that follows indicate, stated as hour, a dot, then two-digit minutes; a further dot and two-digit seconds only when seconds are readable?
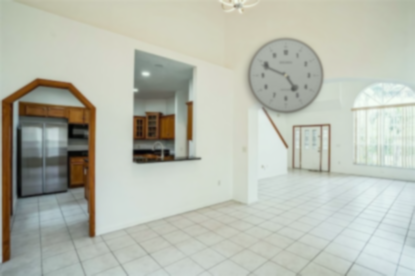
4.49
